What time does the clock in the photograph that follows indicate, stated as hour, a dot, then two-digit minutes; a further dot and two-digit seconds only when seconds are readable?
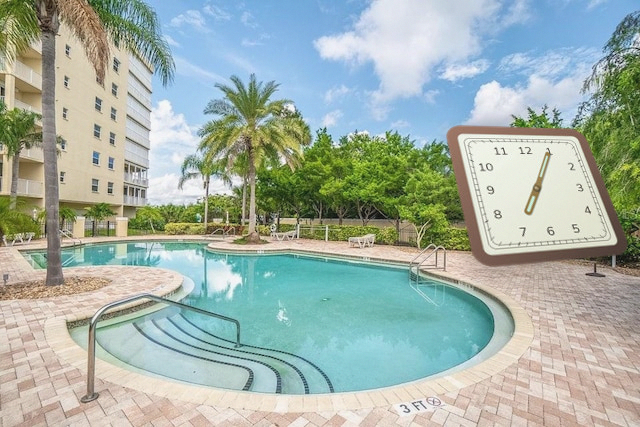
7.05
